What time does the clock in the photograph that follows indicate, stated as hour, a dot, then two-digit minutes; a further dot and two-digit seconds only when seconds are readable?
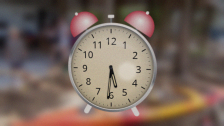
5.31
